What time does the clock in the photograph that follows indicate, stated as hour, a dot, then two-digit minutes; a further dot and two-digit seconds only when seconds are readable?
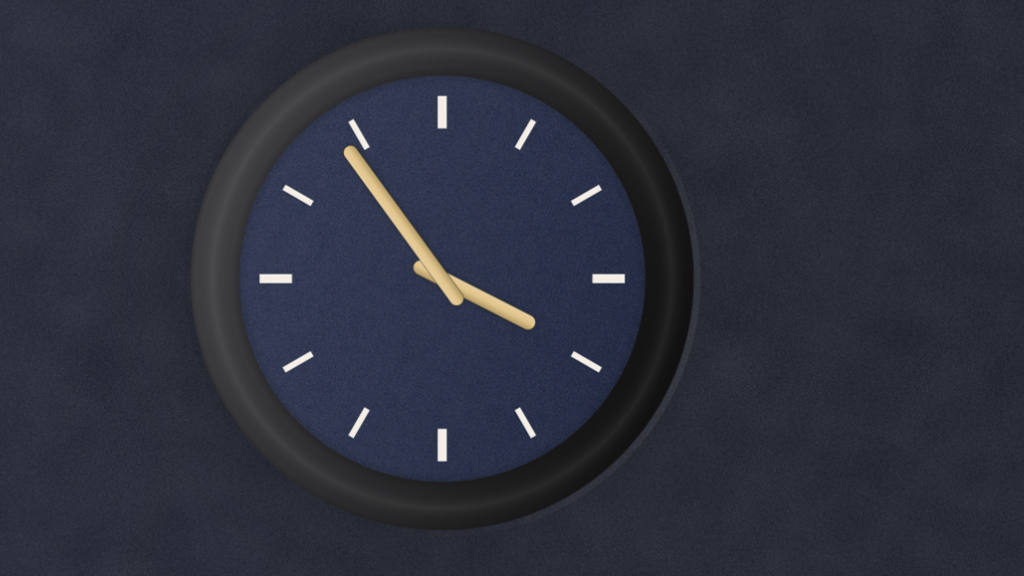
3.54
